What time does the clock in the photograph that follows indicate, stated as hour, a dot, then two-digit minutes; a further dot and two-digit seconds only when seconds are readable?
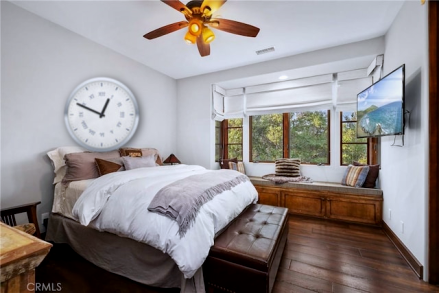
12.49
